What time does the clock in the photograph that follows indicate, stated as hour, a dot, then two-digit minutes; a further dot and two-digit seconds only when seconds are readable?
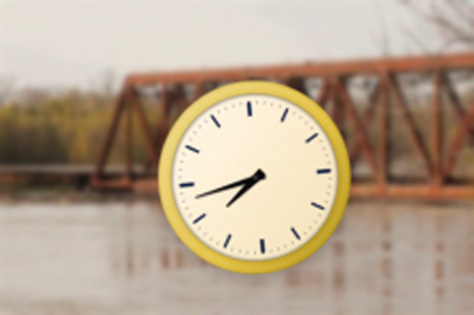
7.43
